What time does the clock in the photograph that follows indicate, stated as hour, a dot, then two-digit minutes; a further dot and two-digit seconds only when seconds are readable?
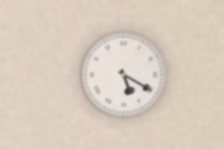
5.20
